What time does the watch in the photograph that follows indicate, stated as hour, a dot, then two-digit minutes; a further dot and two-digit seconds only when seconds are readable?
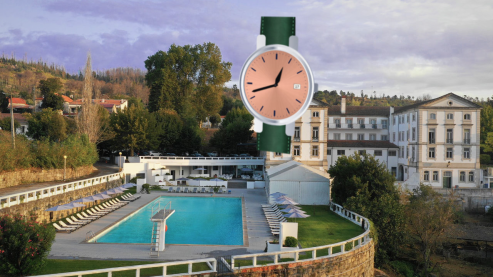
12.42
